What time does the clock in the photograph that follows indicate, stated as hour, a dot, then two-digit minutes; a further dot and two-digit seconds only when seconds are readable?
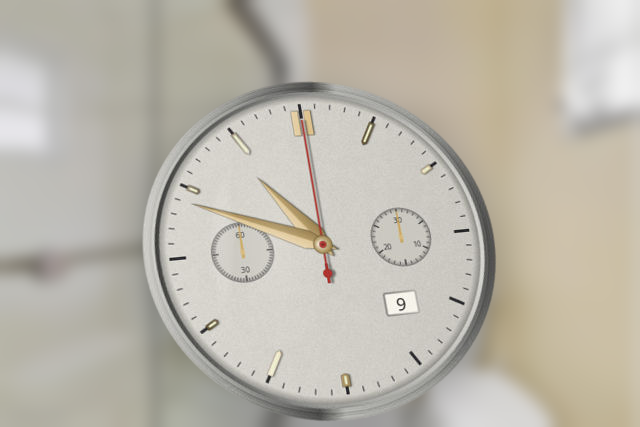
10.49
